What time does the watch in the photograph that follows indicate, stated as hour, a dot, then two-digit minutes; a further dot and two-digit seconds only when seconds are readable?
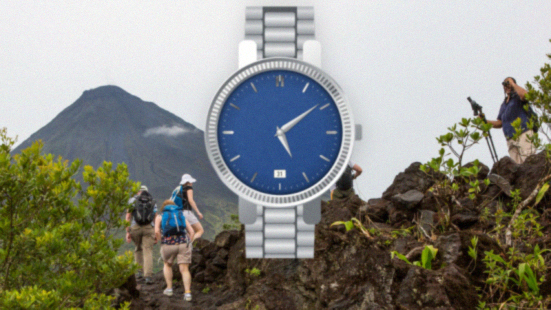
5.09
